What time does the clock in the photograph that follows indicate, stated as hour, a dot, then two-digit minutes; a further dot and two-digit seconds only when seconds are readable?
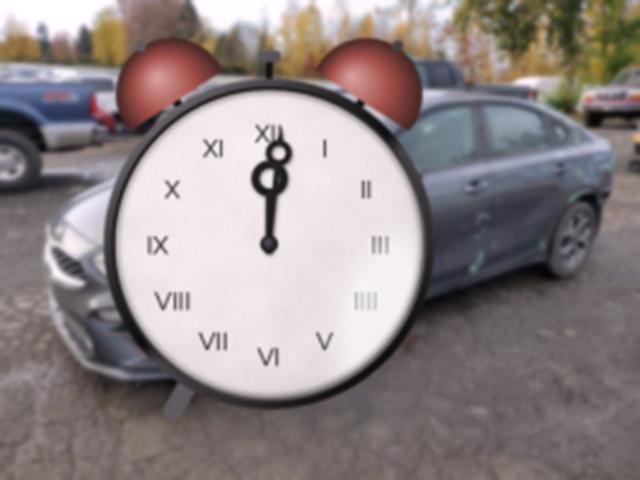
12.01
